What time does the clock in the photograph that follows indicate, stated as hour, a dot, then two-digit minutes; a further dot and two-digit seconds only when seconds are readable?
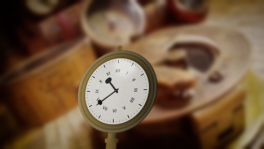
10.39
